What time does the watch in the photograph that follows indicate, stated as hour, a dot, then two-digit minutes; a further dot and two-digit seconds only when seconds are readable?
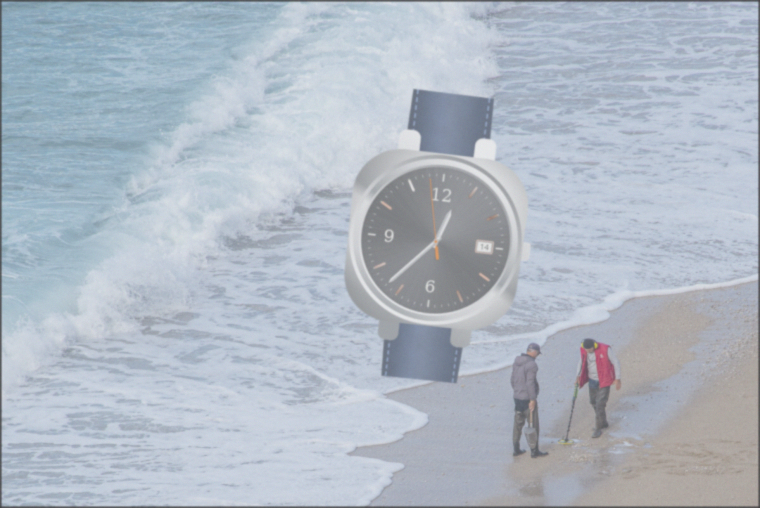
12.36.58
